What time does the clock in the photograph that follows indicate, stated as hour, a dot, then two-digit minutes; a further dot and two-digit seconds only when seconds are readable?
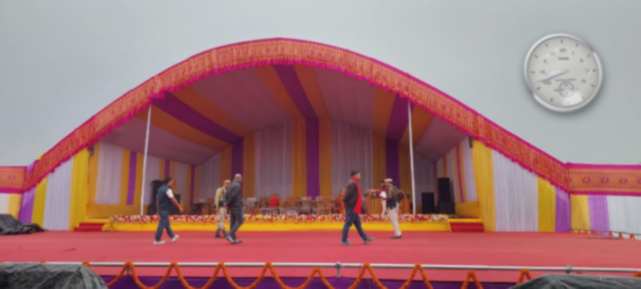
8.42
